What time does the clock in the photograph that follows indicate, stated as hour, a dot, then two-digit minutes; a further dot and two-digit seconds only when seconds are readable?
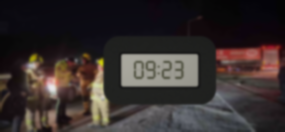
9.23
